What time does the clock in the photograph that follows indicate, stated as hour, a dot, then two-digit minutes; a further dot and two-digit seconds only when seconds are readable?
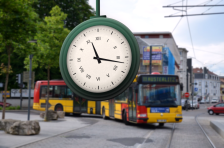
11.17
